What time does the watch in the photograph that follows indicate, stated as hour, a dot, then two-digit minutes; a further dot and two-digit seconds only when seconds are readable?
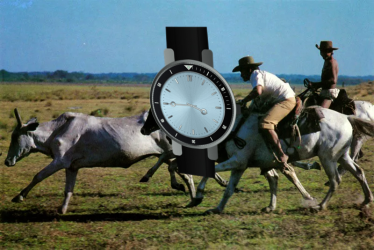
3.45
